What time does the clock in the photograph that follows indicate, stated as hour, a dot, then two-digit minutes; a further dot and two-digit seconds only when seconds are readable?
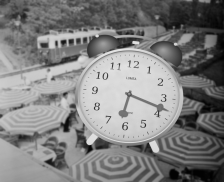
6.18
